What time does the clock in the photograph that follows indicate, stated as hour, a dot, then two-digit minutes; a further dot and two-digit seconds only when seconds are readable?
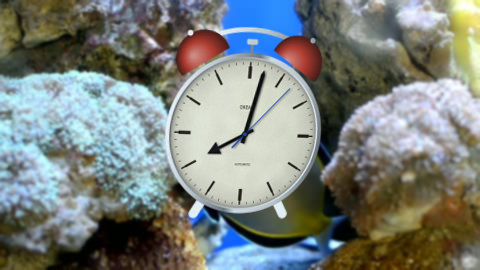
8.02.07
